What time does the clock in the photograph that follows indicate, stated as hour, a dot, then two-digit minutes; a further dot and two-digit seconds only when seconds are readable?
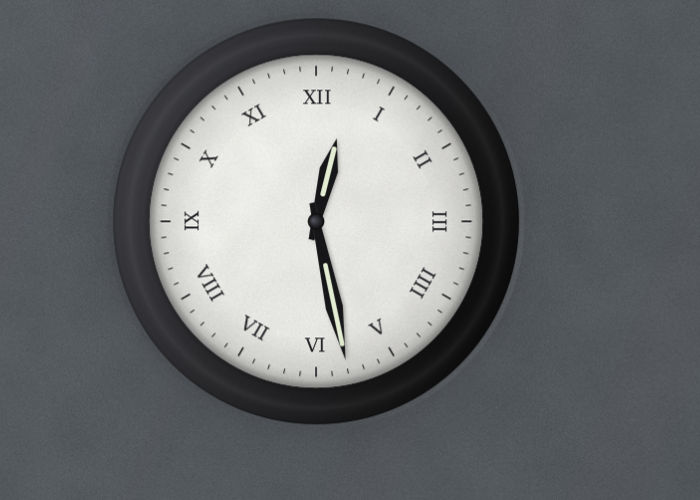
12.28
